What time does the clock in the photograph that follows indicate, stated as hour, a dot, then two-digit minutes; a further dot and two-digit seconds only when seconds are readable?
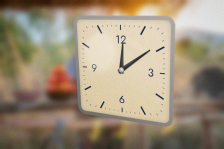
12.09
